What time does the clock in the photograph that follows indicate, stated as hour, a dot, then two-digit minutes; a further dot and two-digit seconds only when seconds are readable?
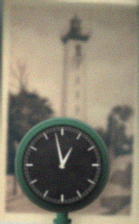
12.58
